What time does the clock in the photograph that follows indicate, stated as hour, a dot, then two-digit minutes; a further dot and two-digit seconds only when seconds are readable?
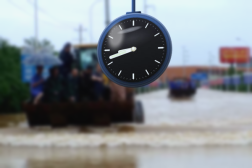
8.42
